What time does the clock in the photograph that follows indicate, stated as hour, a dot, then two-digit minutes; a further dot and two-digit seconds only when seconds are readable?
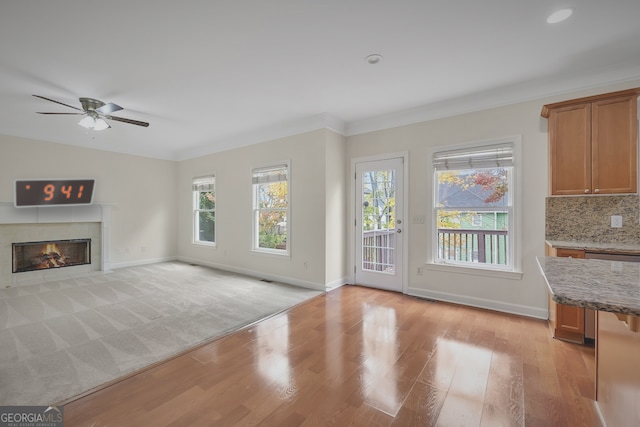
9.41
